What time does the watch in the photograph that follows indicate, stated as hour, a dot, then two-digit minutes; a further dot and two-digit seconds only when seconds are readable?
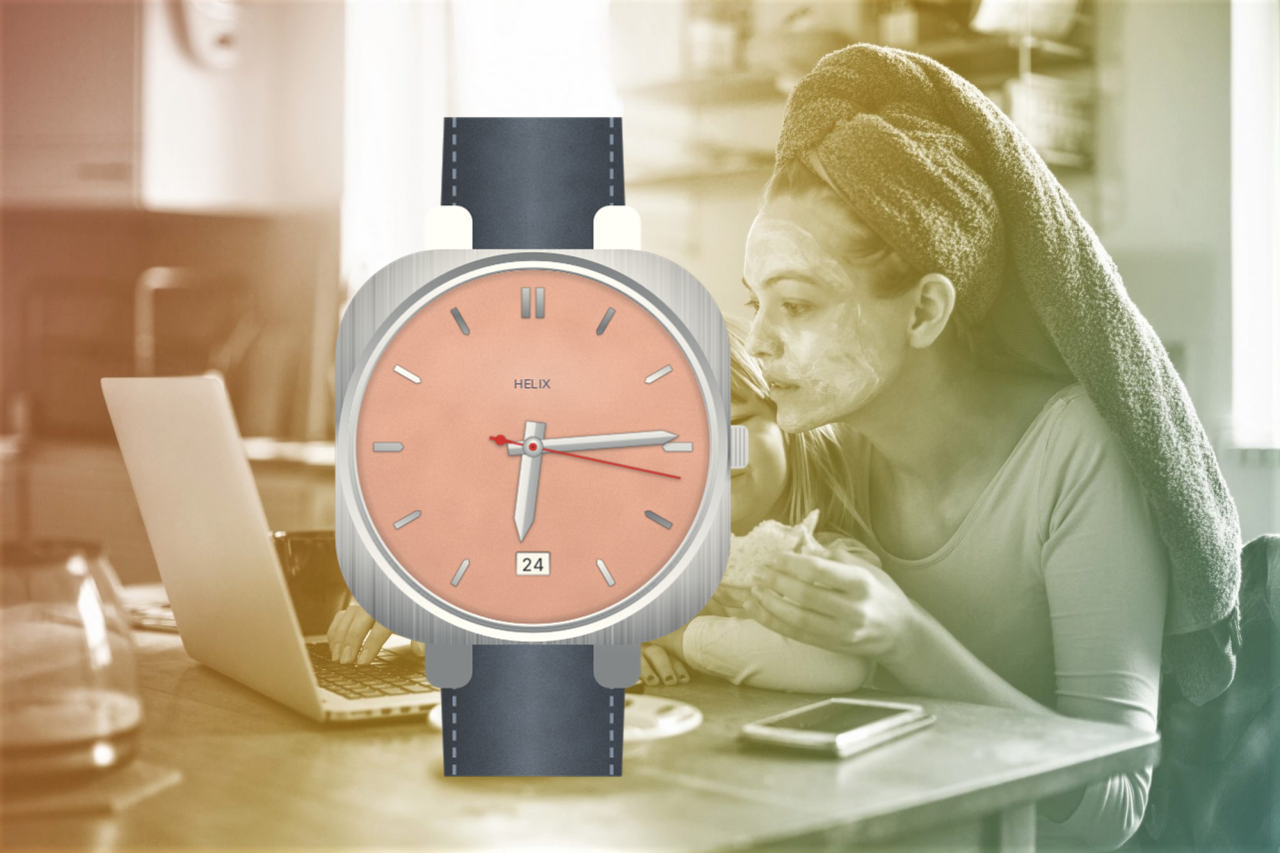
6.14.17
